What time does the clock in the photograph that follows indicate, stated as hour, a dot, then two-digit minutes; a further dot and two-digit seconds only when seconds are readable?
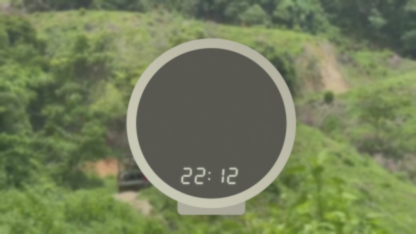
22.12
